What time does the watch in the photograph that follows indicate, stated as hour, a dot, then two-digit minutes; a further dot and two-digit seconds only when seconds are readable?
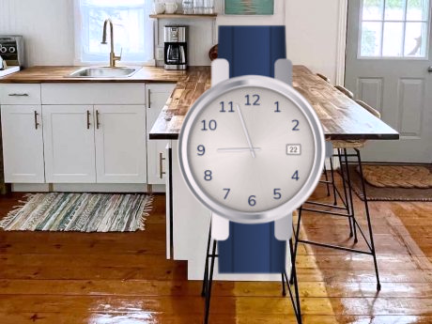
8.57
